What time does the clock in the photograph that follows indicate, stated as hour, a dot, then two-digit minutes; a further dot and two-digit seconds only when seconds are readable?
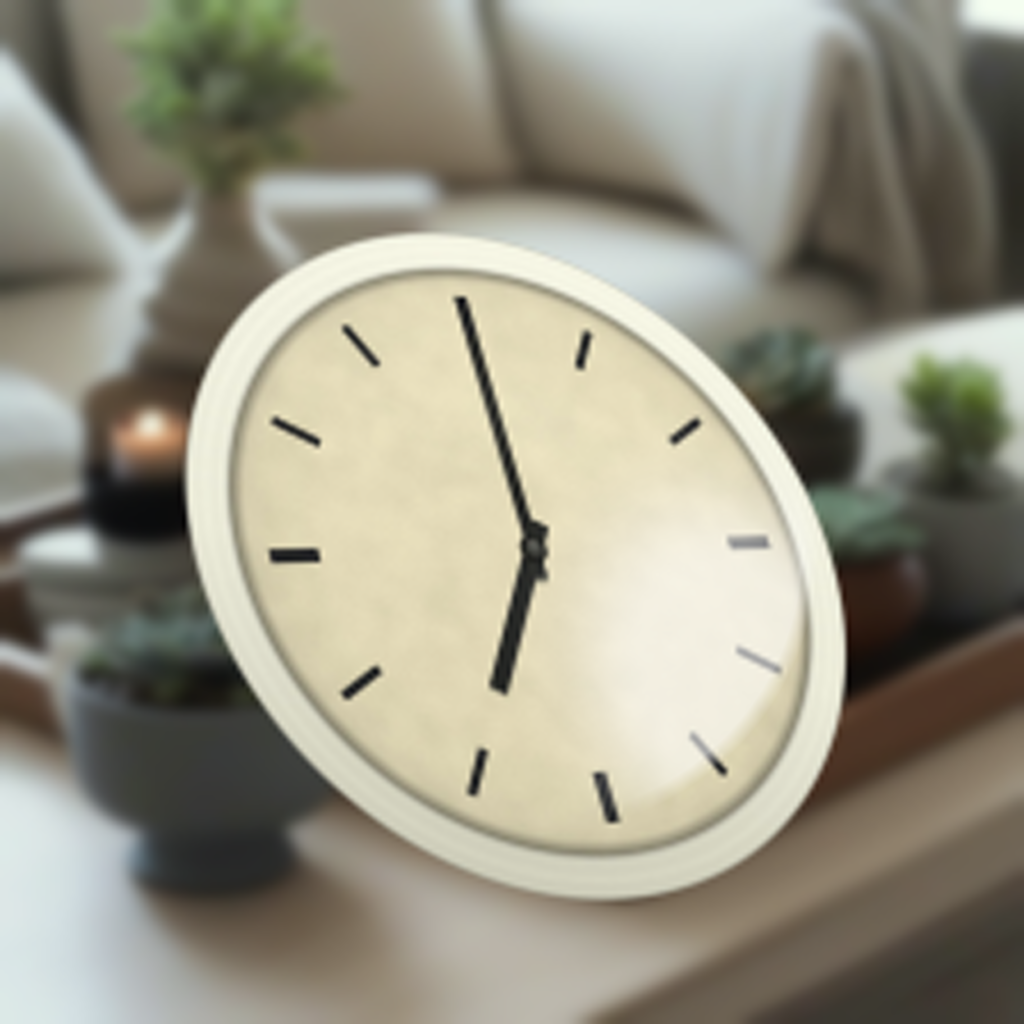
7.00
